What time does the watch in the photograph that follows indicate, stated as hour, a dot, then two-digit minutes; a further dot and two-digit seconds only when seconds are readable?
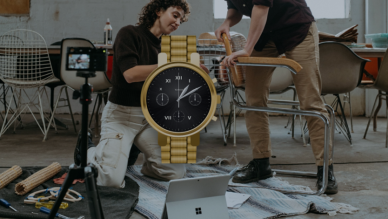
1.10
